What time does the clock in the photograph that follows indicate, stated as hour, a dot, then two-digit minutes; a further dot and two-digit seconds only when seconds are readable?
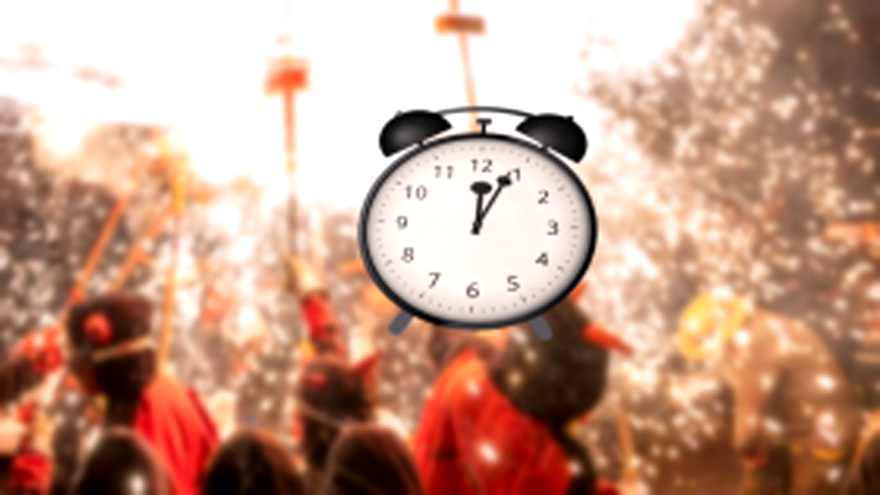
12.04
